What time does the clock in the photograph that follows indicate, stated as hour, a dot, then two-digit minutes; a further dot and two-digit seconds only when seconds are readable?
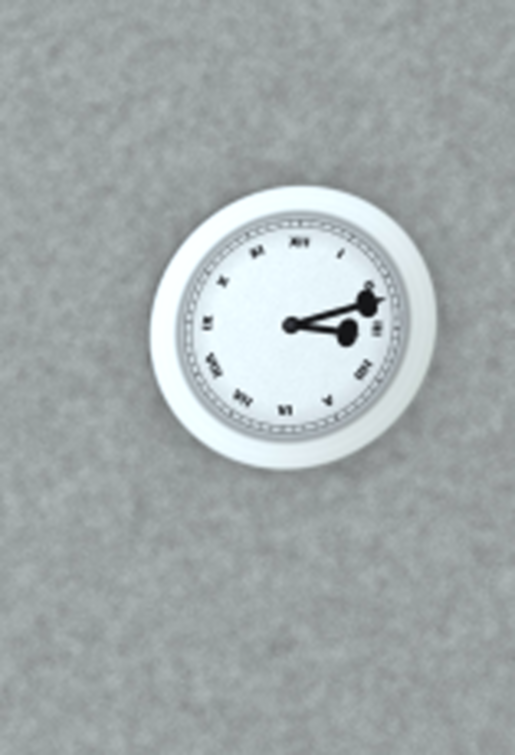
3.12
